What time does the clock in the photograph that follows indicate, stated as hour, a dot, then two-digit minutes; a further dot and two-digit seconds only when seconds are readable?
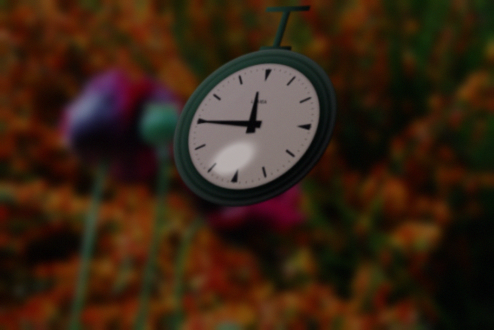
11.45
